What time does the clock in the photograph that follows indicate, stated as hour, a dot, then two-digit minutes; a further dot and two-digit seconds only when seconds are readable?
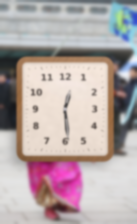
12.29
